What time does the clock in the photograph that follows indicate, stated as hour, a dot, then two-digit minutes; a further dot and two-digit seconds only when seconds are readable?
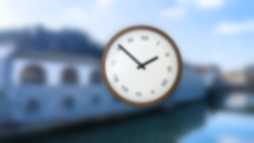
1.51
